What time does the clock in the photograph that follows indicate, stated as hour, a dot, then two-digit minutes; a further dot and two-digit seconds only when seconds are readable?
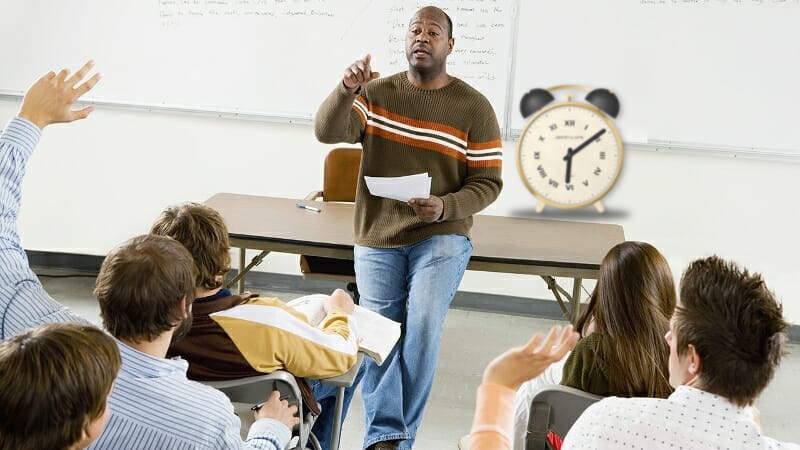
6.09
